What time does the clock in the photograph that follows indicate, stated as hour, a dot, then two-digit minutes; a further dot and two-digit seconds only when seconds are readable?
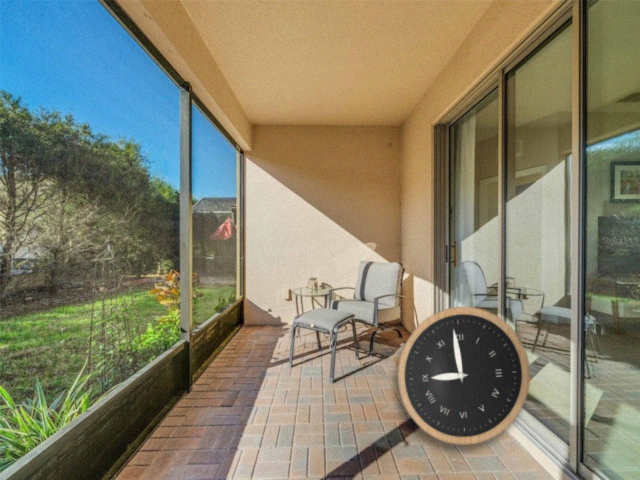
8.59
